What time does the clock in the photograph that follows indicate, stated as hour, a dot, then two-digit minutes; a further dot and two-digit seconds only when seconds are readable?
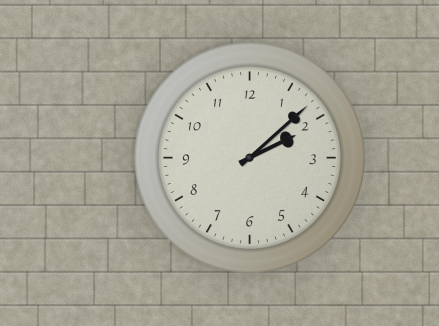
2.08
